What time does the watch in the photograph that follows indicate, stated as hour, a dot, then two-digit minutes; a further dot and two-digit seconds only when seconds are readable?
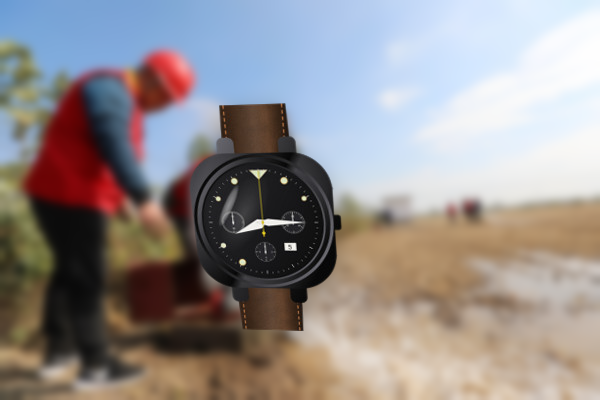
8.15
